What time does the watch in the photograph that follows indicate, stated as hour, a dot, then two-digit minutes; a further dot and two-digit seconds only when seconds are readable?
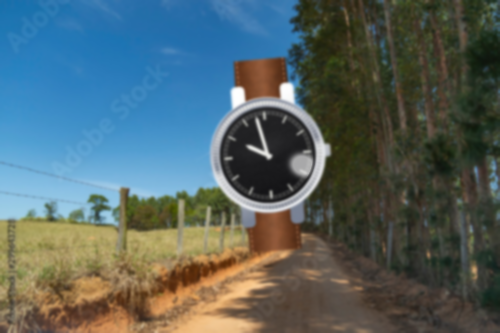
9.58
